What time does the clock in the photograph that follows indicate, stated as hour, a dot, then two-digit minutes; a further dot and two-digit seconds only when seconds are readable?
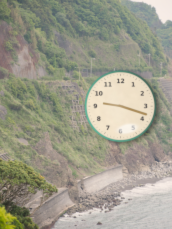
9.18
